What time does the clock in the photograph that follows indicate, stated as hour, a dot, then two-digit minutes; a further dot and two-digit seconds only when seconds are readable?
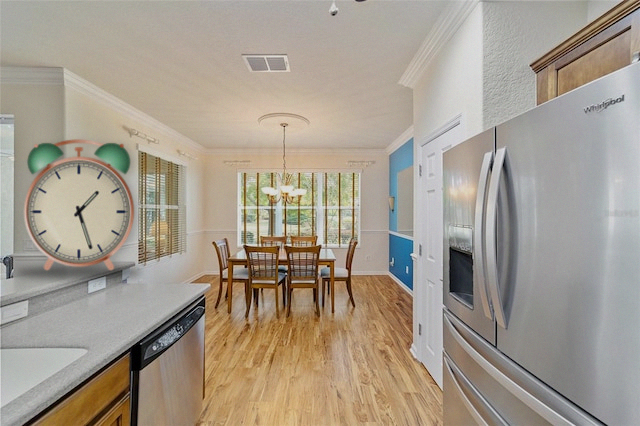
1.27
